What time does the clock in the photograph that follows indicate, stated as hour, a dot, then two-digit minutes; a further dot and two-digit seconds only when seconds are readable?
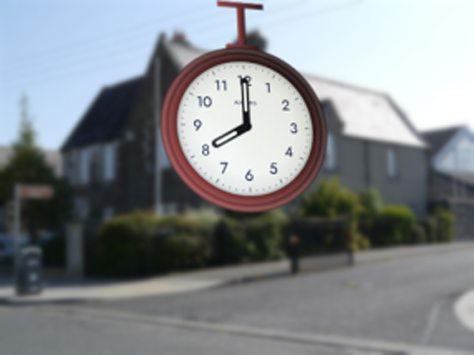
8.00
